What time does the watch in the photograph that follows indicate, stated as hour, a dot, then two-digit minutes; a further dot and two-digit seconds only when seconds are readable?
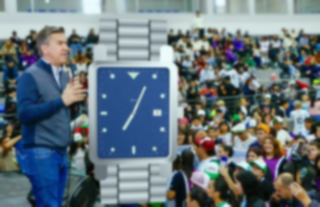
7.04
